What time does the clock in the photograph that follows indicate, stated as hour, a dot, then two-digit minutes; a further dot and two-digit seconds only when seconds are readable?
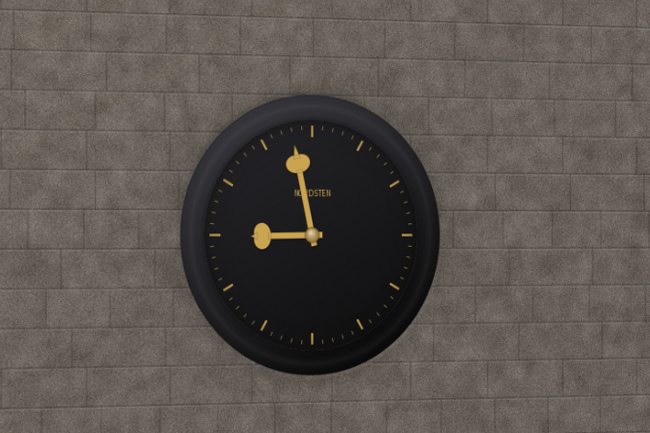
8.58
